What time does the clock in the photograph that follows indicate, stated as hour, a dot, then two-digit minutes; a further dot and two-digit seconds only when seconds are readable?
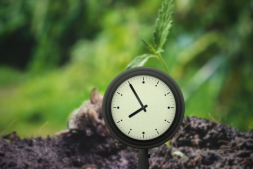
7.55
